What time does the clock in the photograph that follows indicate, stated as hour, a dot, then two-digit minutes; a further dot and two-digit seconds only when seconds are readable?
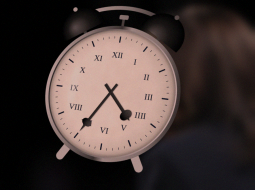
4.35
